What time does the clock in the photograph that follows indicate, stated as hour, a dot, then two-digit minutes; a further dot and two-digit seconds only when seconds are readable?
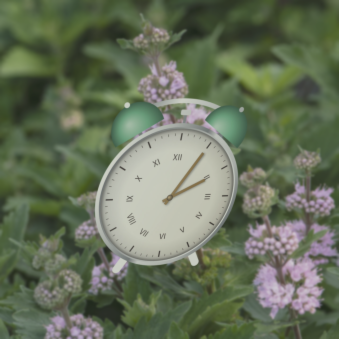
2.05
